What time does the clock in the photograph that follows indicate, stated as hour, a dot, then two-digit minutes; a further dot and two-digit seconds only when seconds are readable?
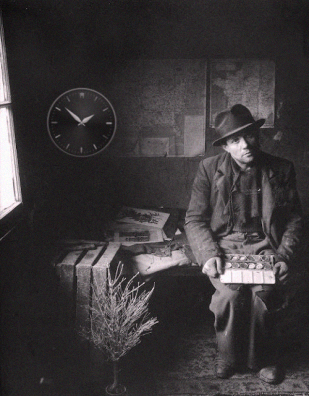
1.52
